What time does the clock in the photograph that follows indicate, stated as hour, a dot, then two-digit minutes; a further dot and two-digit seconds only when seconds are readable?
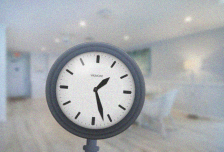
1.27
